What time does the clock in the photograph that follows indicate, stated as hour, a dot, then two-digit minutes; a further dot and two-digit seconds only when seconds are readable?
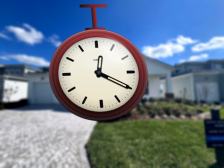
12.20
